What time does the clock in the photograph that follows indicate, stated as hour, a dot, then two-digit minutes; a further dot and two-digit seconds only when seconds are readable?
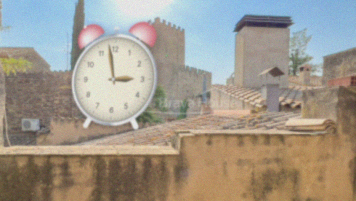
2.58
